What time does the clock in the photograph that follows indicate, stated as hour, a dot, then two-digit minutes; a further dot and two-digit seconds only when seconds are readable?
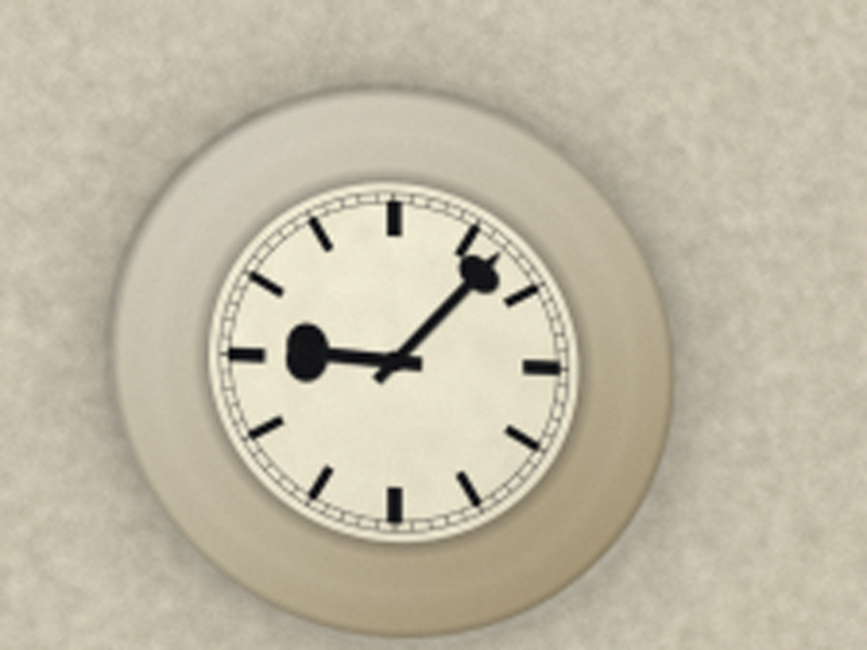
9.07
